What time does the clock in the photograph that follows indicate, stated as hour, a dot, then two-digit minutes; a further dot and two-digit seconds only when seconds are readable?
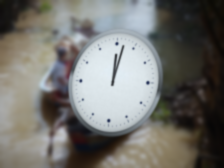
12.02
